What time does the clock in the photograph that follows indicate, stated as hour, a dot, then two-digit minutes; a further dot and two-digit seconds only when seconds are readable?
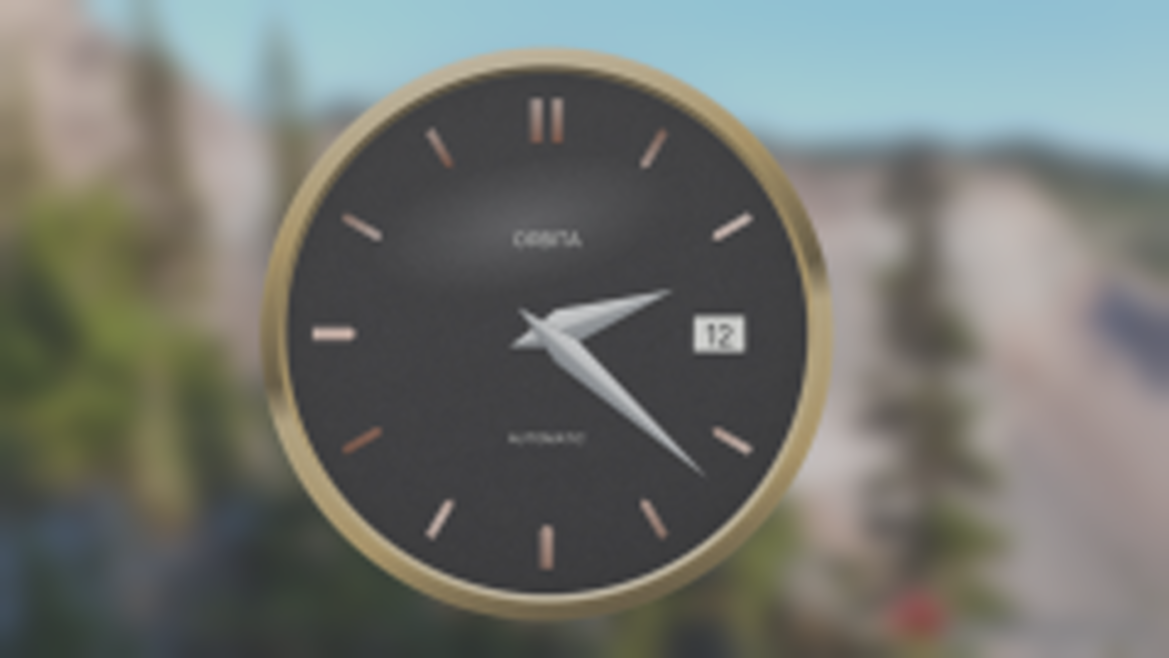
2.22
